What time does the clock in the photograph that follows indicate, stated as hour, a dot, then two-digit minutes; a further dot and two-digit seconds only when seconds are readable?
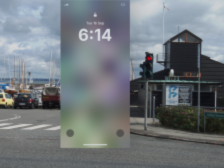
6.14
